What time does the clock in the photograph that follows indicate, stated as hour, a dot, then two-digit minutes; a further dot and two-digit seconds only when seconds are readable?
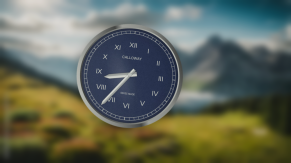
8.36
